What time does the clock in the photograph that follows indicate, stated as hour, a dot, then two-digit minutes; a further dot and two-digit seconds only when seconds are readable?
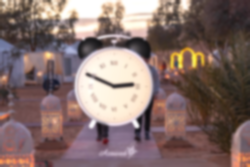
2.49
